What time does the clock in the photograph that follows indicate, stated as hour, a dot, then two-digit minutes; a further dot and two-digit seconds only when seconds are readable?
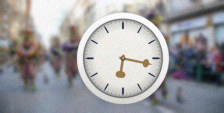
6.17
